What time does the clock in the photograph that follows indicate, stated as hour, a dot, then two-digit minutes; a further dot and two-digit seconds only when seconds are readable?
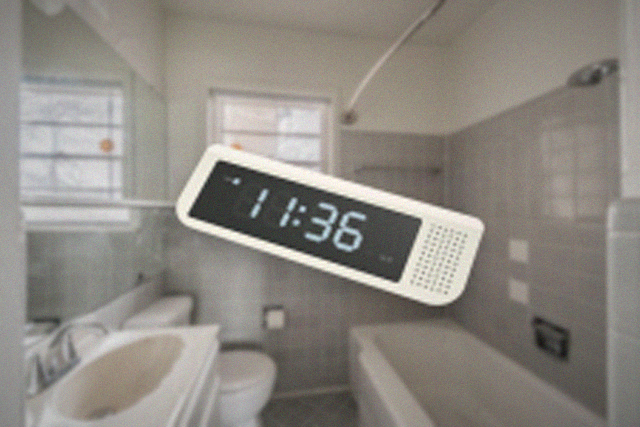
11.36
